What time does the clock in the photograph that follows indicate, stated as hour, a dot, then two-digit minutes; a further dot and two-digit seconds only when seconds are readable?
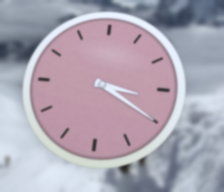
3.20
